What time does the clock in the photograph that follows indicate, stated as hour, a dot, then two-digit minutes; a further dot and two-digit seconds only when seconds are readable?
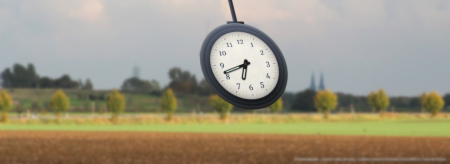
6.42
